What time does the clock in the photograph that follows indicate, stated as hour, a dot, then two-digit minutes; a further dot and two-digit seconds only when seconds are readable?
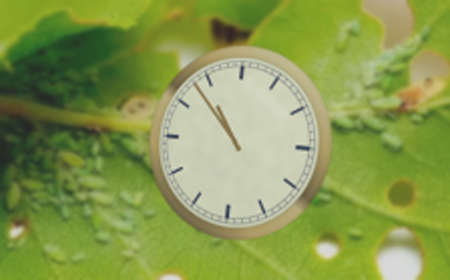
10.53
